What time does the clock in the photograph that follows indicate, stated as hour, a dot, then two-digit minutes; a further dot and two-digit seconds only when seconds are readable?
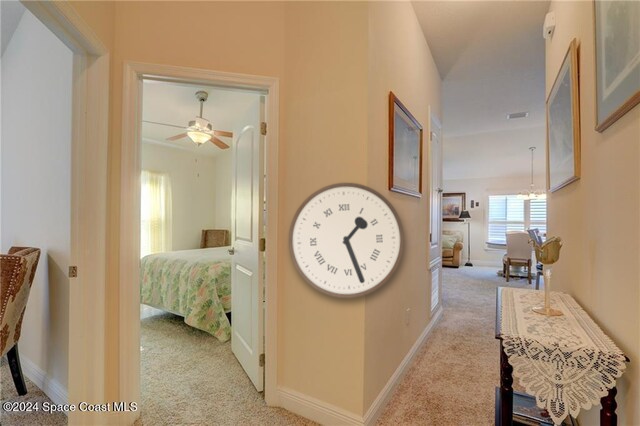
1.27
